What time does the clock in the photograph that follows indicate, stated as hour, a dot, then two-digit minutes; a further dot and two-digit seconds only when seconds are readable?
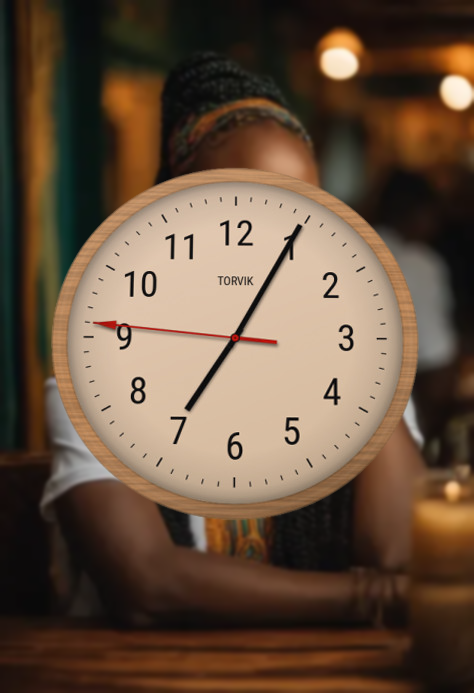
7.04.46
